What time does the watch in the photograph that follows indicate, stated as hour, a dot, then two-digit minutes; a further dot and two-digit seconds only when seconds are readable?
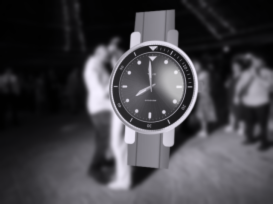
7.59
